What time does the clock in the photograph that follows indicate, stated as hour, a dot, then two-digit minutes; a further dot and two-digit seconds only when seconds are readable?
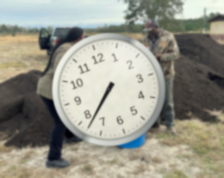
7.38
